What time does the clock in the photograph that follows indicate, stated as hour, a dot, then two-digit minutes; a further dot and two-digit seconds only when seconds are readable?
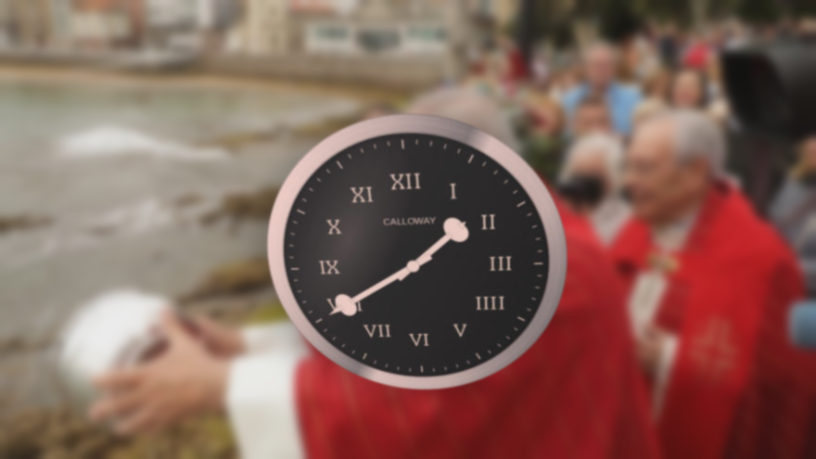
1.40
